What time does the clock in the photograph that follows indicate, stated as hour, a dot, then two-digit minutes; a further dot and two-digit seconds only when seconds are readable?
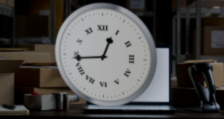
12.44
